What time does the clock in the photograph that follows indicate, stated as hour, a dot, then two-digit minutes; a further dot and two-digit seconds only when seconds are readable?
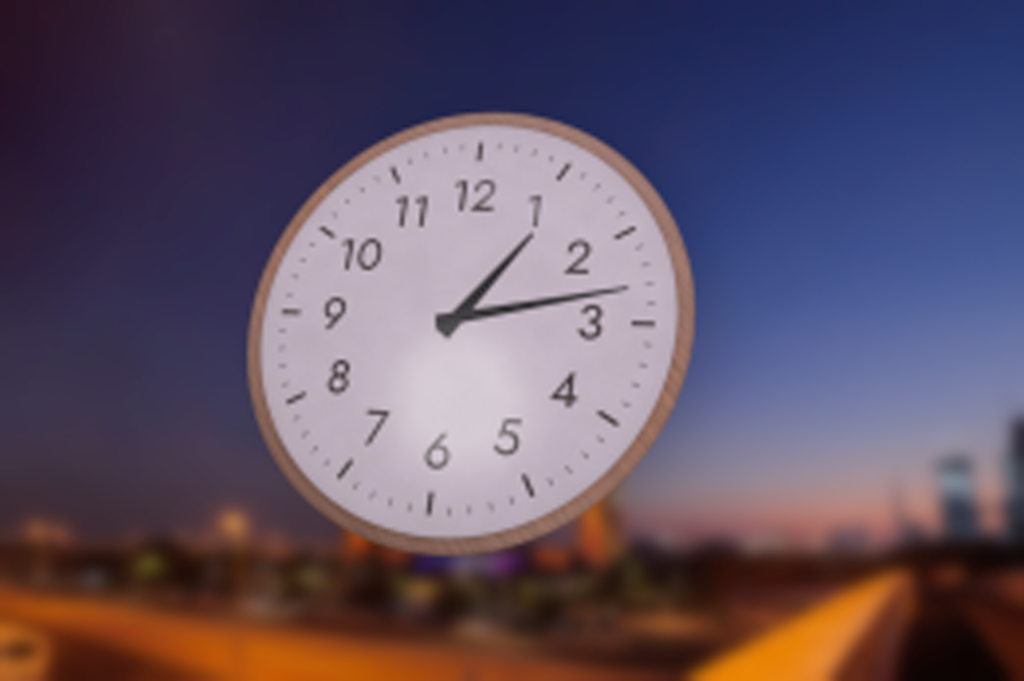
1.13
